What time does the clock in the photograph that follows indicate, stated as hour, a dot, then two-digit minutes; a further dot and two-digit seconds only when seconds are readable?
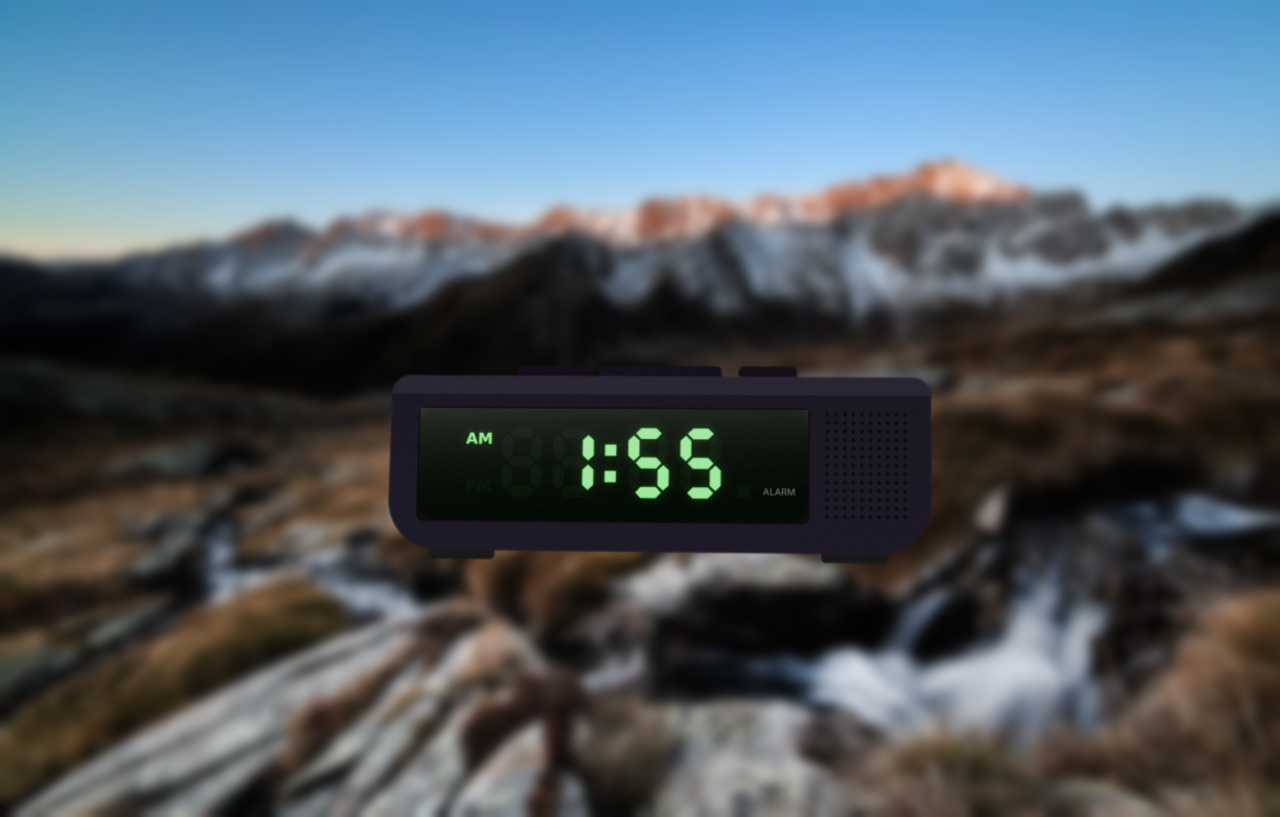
1.55
